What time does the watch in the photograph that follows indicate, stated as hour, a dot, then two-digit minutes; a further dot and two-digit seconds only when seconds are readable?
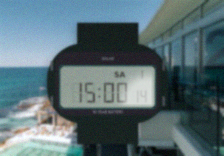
15.00.14
